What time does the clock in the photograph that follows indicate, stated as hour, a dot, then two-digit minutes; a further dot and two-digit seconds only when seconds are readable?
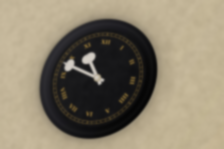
10.48
